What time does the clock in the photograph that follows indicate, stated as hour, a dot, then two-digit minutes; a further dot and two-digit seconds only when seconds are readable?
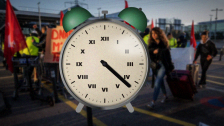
4.22
